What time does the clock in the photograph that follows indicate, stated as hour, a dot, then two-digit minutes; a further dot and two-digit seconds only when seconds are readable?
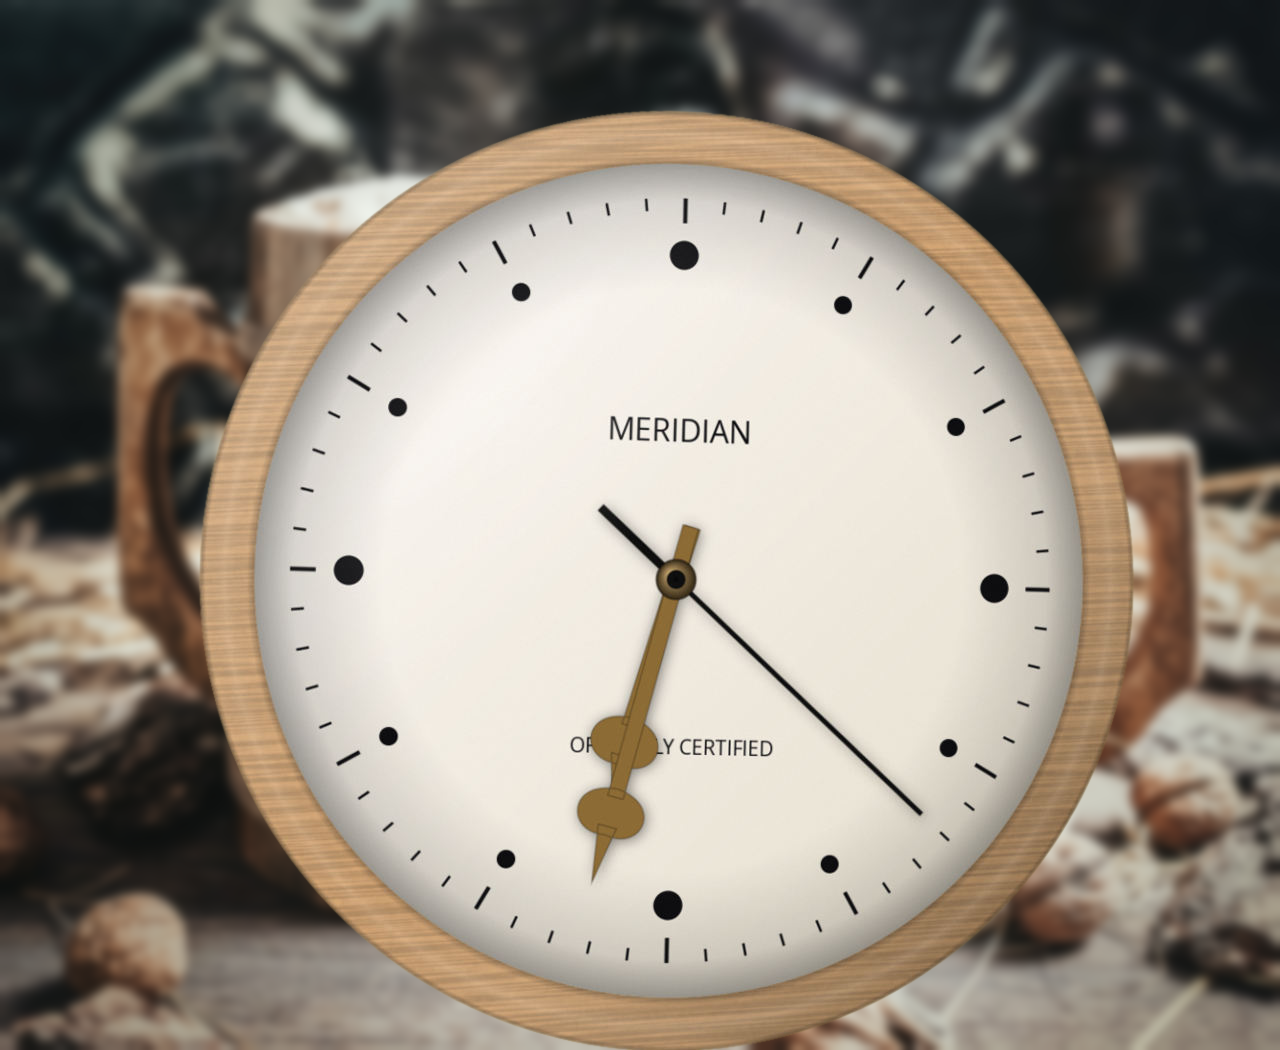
6.32.22
